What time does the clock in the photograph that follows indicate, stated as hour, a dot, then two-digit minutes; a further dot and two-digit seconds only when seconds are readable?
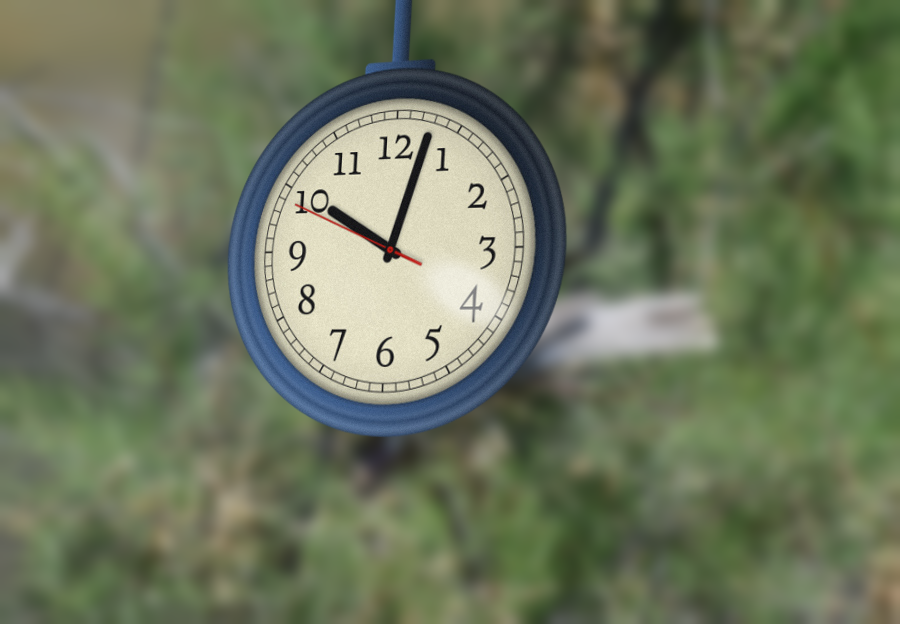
10.02.49
